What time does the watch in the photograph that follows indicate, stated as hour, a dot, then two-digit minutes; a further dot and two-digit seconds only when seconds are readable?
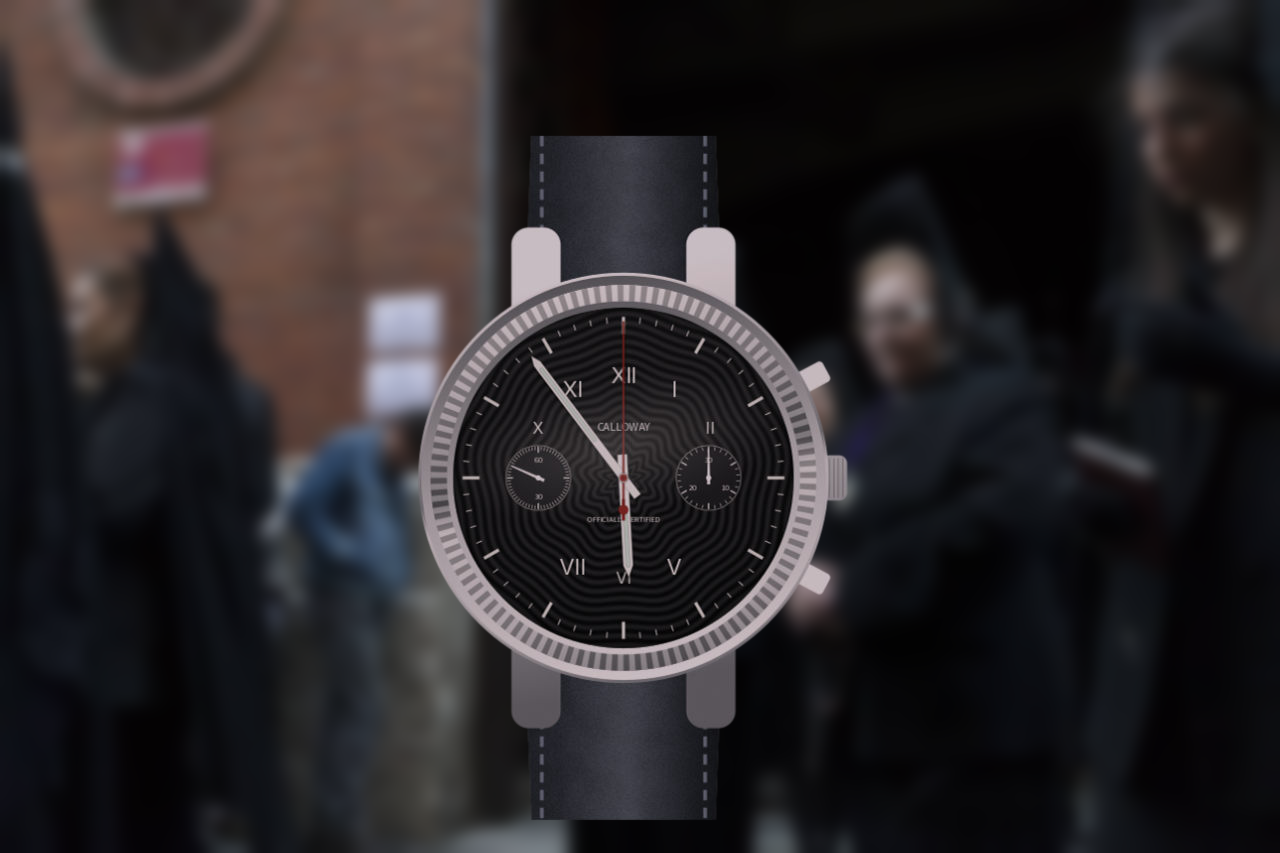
5.53.49
